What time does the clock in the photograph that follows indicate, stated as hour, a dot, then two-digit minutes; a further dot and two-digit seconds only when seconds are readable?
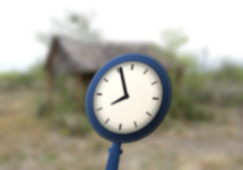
7.56
